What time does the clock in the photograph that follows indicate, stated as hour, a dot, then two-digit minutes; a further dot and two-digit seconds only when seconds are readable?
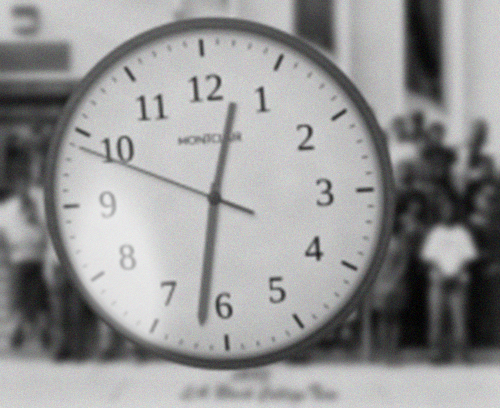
12.31.49
